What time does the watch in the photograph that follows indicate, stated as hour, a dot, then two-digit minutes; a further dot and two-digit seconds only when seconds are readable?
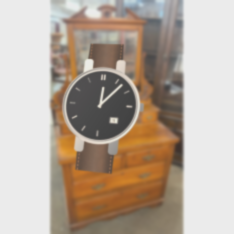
12.07
